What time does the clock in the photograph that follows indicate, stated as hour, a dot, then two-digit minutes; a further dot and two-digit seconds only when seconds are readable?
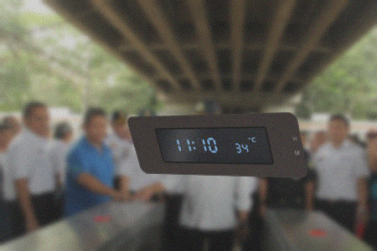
11.10
